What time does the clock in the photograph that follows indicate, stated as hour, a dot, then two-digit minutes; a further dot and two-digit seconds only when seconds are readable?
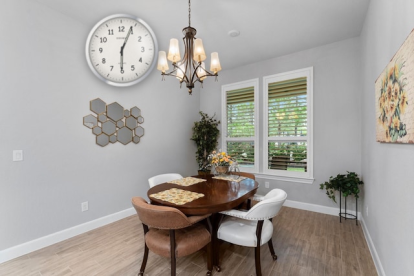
6.04
